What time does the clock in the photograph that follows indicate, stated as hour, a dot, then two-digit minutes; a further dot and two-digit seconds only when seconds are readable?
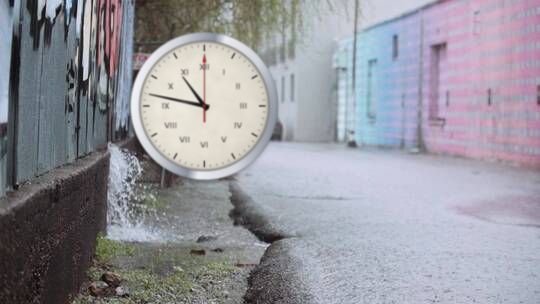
10.47.00
